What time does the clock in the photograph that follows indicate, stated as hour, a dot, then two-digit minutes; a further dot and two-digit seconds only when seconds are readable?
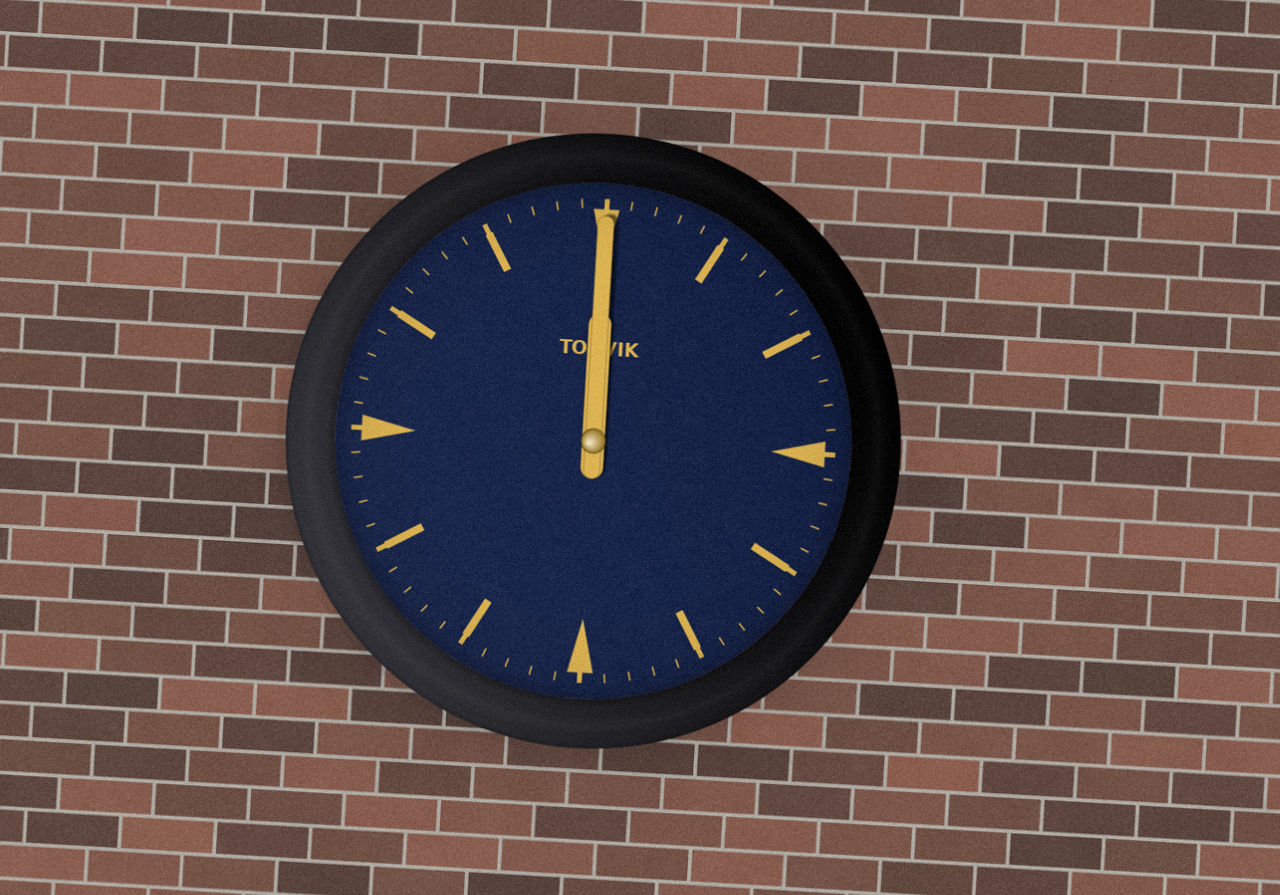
12.00
